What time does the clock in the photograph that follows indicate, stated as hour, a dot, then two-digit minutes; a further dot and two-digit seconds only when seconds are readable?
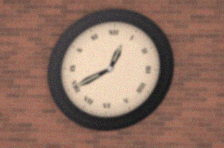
12.40
